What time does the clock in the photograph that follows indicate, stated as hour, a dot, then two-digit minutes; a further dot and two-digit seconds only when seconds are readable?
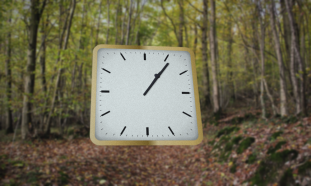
1.06
